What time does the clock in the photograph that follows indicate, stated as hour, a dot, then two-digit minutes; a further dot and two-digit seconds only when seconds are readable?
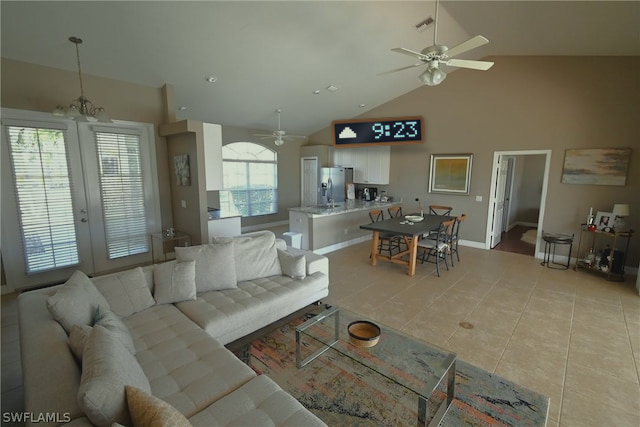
9.23
